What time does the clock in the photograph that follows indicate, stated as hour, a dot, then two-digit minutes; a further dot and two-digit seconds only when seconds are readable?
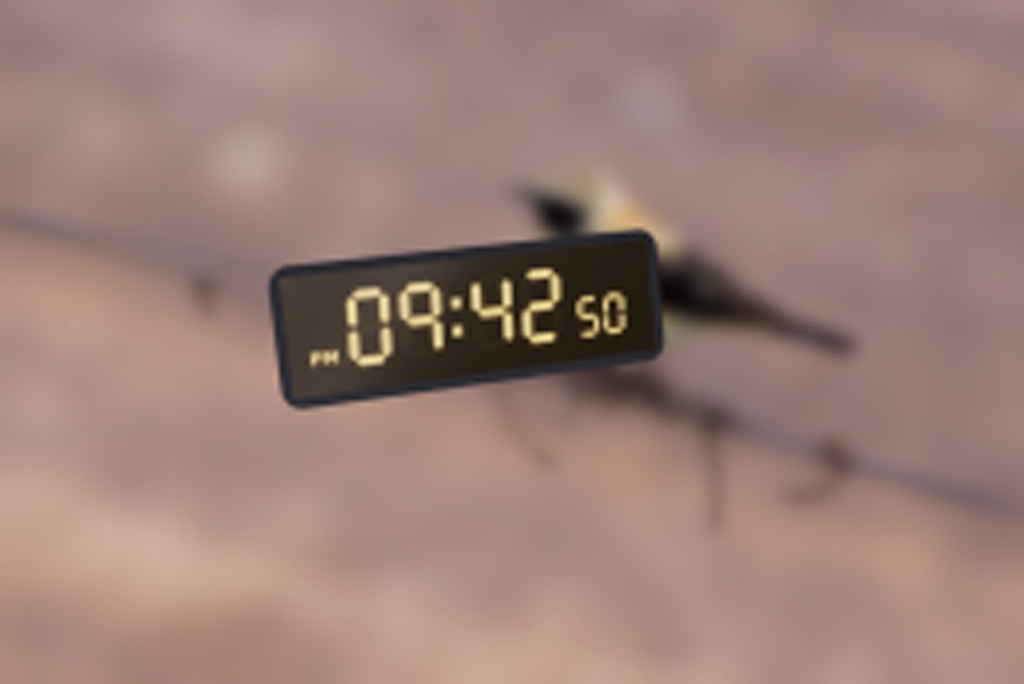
9.42.50
